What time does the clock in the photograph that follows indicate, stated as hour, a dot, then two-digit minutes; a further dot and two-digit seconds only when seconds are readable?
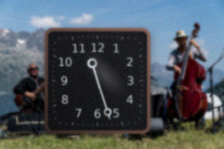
11.27
